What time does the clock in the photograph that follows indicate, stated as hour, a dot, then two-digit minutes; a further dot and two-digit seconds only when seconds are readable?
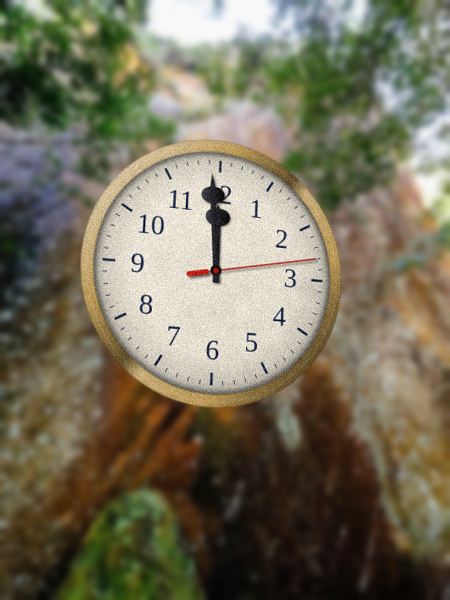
11.59.13
